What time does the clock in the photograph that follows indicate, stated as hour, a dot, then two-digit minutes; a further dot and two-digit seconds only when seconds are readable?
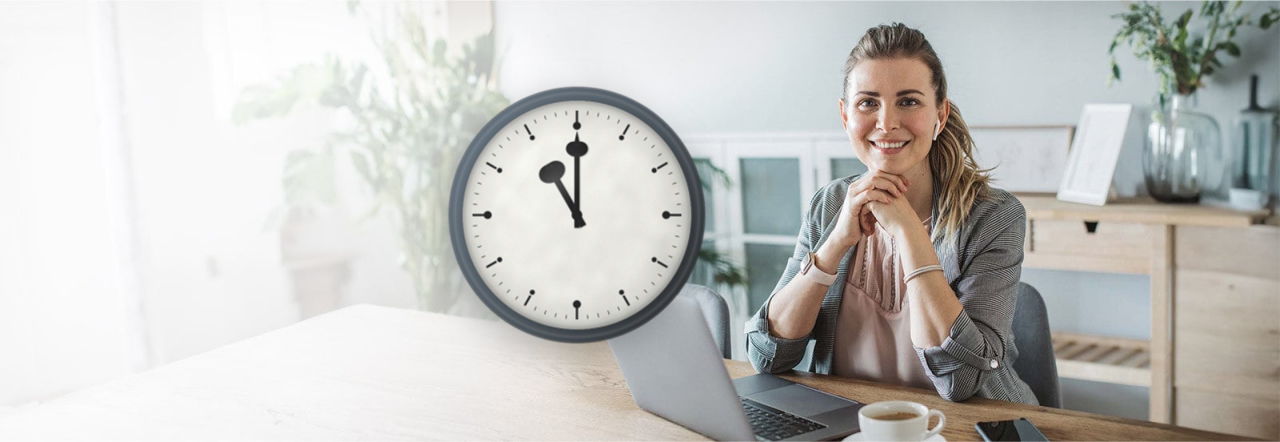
11.00
